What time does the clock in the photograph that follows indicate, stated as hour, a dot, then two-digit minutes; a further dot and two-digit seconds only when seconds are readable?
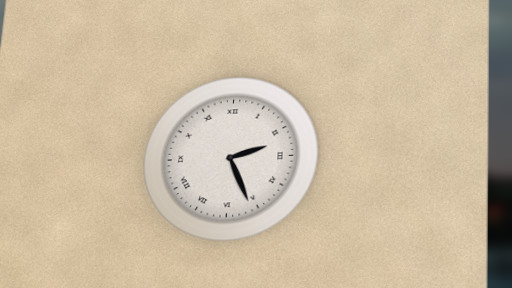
2.26
